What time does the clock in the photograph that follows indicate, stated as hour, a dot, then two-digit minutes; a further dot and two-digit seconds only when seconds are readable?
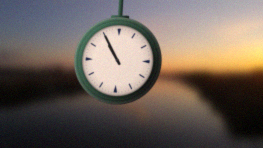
10.55
